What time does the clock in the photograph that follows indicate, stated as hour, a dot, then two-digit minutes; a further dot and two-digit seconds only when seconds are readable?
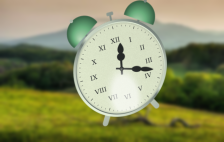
12.18
